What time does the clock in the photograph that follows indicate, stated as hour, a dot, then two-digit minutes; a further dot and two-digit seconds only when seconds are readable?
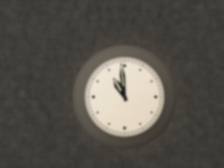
10.59
